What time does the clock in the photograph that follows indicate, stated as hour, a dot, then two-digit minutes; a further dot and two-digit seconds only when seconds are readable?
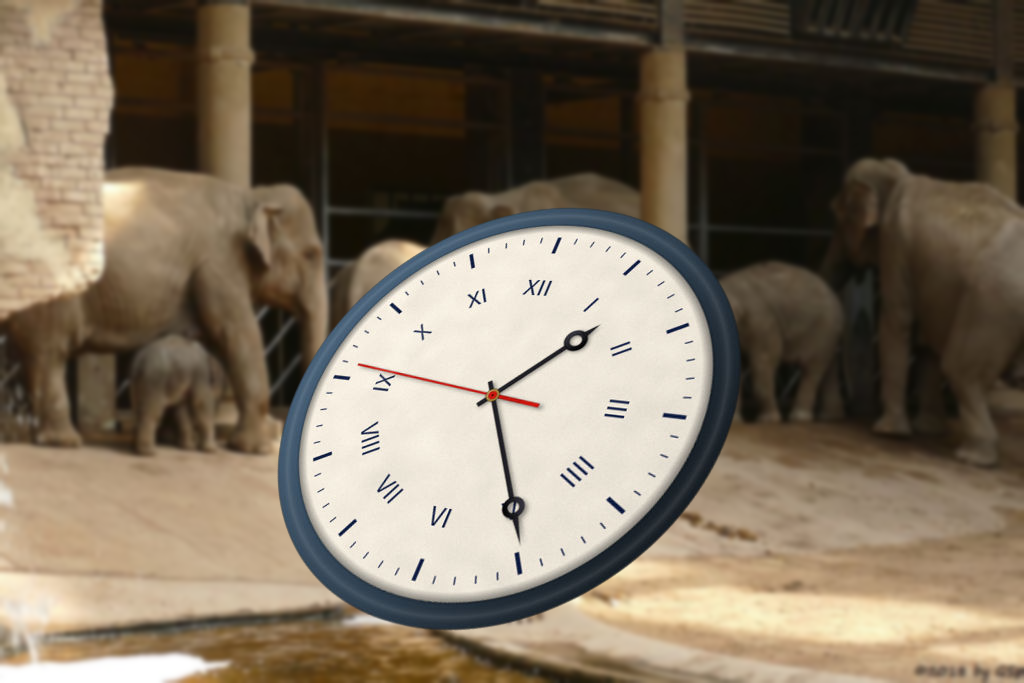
1.24.46
